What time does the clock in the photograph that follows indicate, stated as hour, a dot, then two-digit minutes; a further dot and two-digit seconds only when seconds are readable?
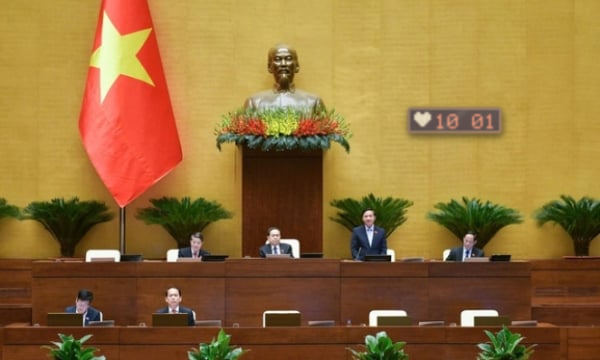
10.01
